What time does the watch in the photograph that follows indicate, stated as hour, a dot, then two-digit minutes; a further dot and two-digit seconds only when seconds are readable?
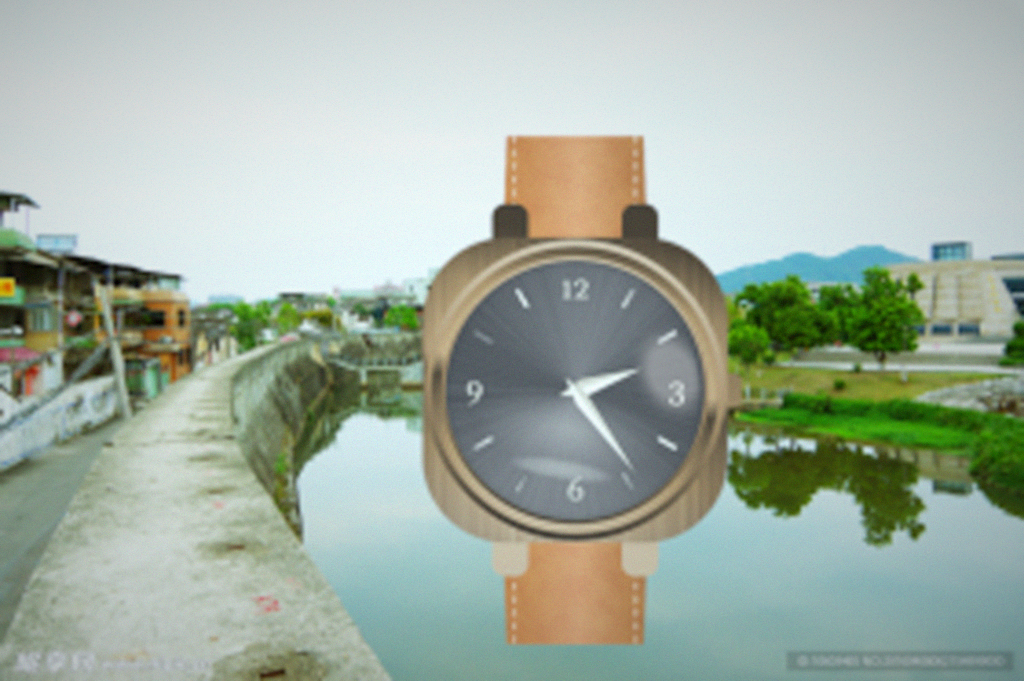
2.24
